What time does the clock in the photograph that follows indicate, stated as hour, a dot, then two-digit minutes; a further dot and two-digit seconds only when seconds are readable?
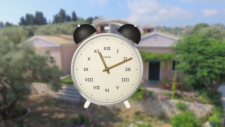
11.11
